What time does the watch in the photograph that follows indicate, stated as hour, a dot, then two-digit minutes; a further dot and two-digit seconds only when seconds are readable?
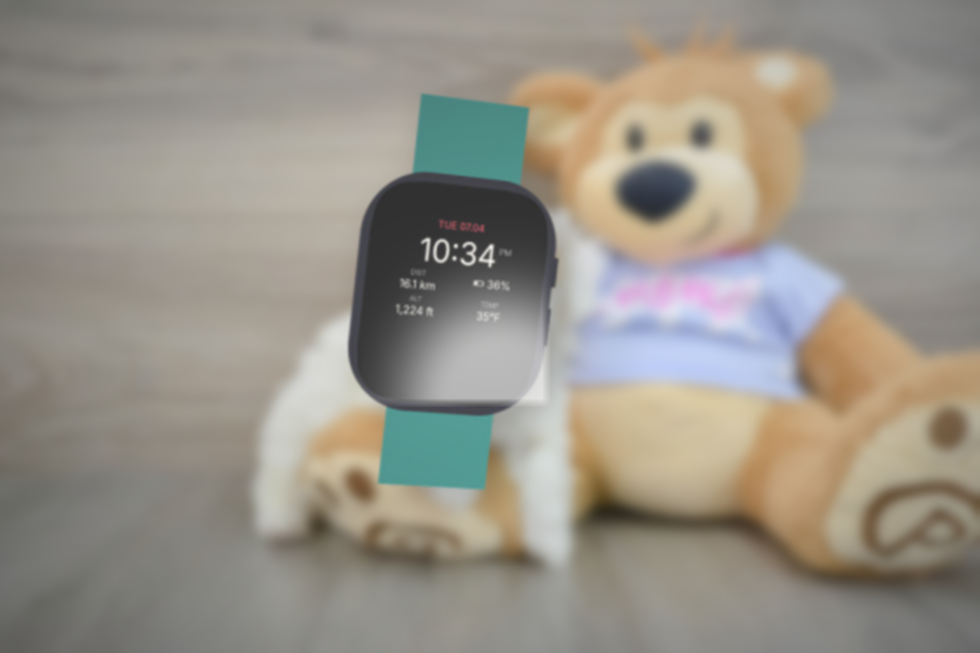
10.34
